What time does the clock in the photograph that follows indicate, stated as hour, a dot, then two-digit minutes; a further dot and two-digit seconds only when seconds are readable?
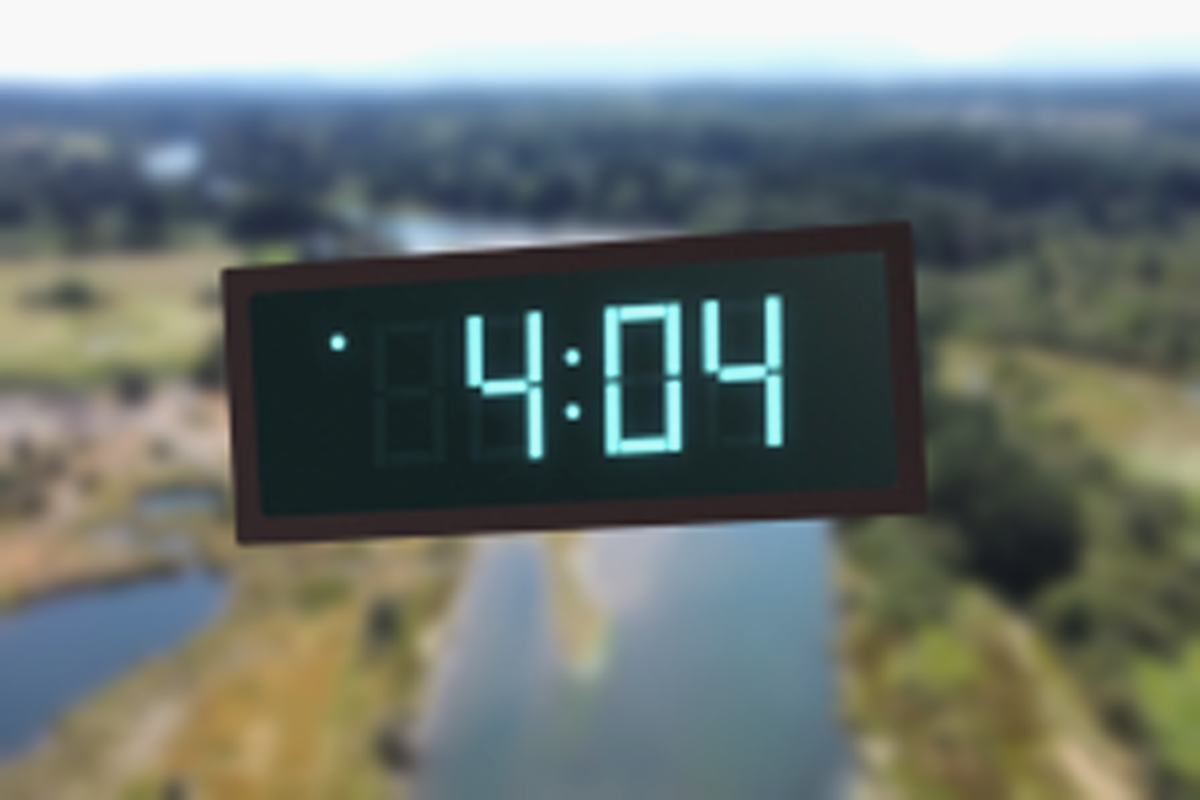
4.04
